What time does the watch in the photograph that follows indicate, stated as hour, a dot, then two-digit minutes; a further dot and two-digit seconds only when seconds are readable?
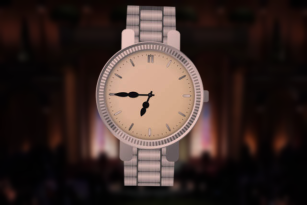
6.45
